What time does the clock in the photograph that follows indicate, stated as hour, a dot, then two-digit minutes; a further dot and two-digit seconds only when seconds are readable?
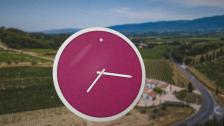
7.16
